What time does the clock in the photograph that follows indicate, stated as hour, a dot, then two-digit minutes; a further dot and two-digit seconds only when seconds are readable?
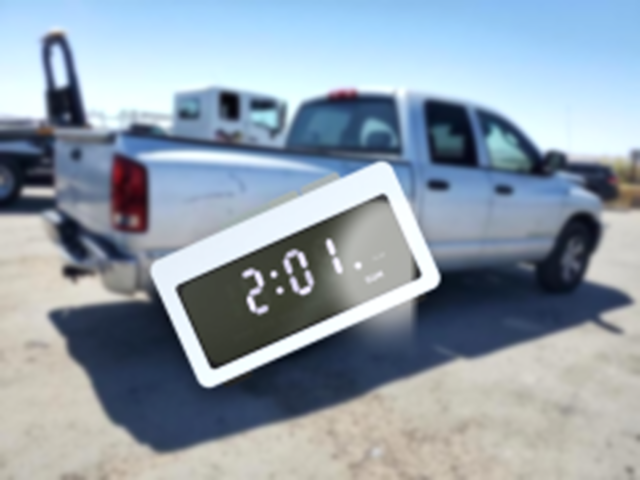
2.01
